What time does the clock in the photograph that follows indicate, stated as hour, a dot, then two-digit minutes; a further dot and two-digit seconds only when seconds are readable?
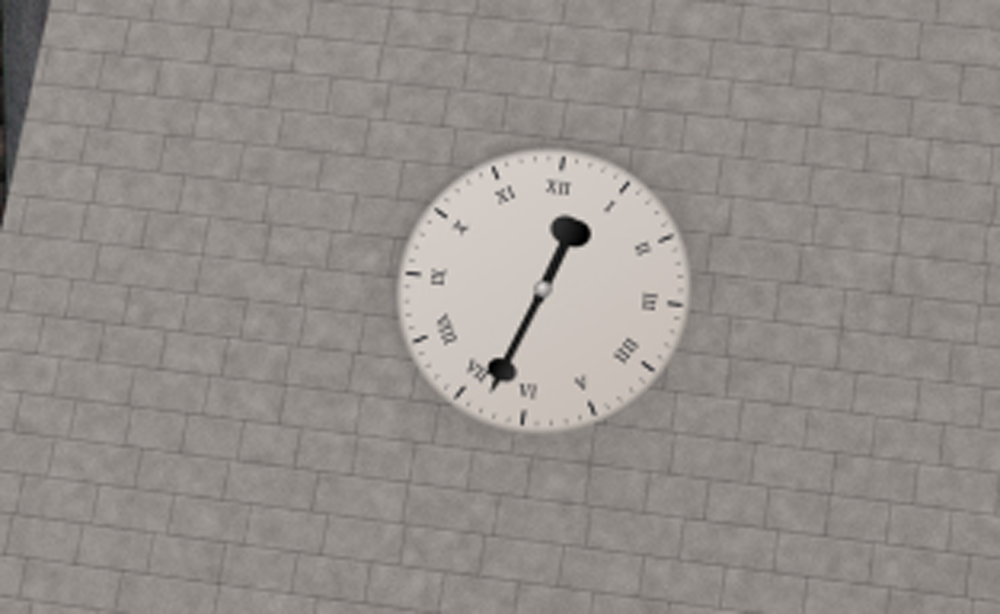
12.33
